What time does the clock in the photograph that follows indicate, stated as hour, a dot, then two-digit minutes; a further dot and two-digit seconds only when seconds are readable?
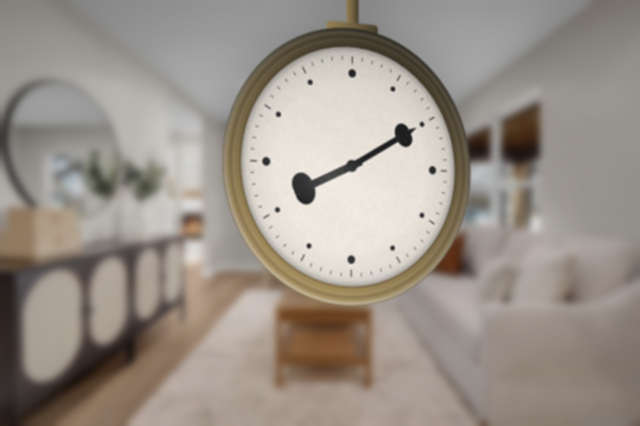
8.10
